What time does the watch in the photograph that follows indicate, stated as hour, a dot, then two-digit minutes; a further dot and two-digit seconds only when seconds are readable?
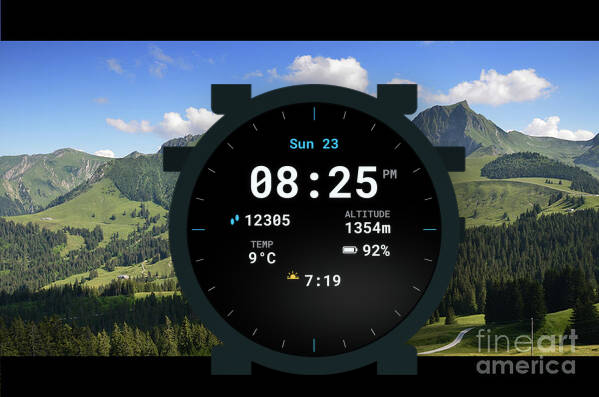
8.25
